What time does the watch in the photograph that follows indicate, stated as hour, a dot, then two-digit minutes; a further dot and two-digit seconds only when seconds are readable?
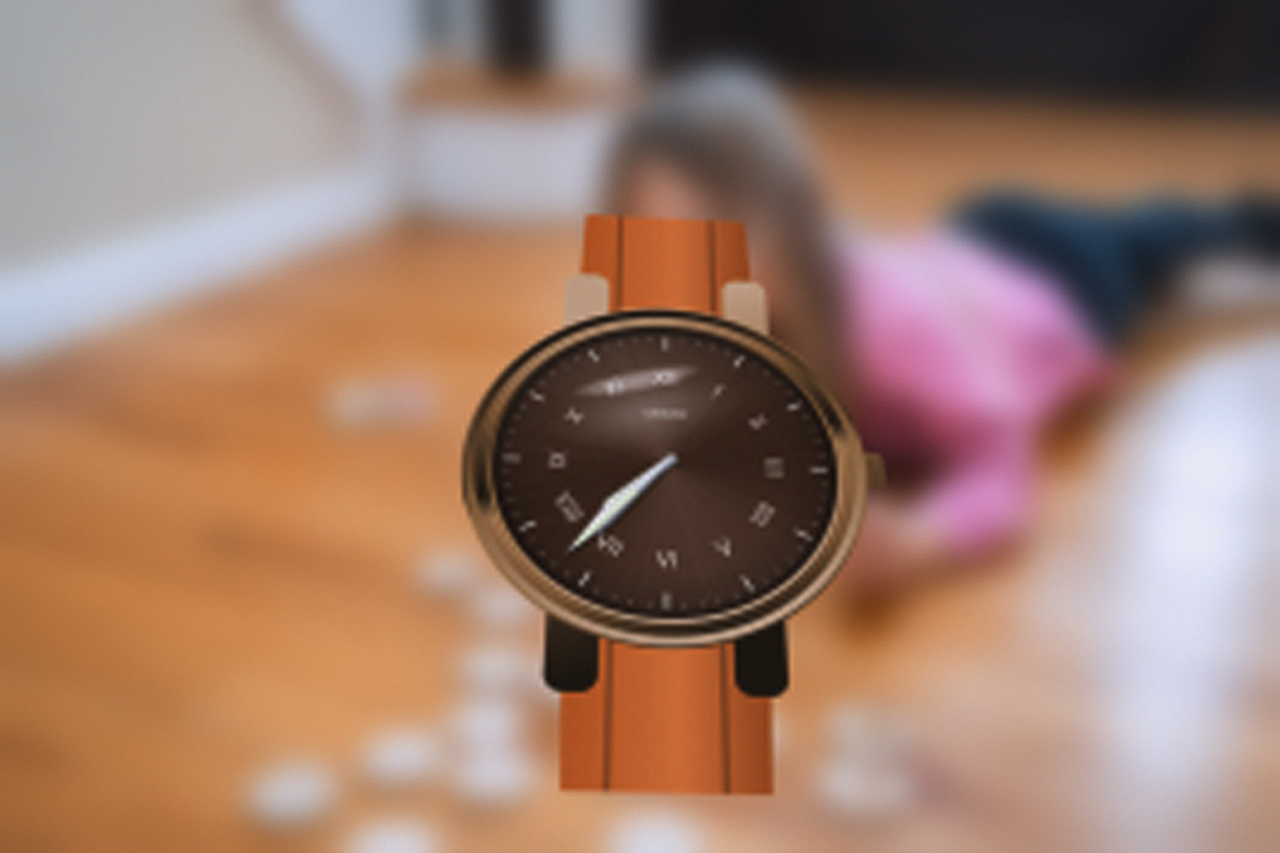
7.37
